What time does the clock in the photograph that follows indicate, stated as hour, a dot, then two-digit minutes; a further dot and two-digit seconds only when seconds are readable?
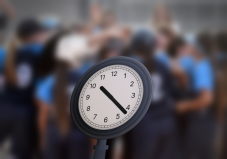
10.22
